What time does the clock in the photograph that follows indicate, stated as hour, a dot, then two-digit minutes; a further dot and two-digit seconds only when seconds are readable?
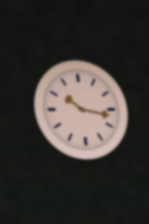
10.17
